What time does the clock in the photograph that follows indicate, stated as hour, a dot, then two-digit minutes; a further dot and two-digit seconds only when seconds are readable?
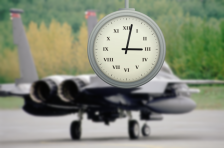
3.02
